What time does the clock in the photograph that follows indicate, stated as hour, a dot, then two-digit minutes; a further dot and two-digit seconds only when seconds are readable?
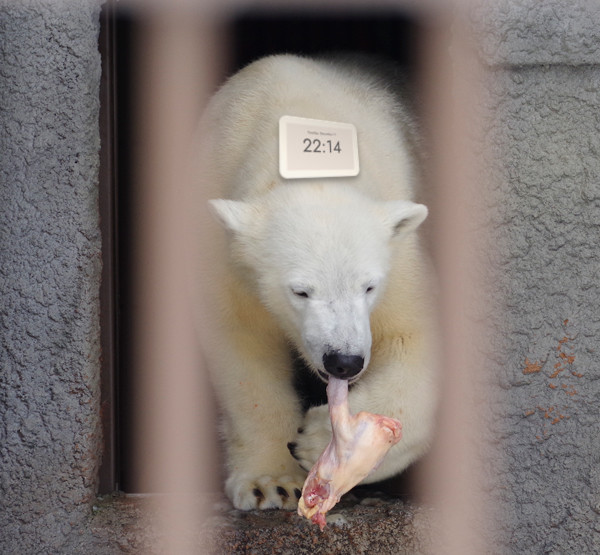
22.14
